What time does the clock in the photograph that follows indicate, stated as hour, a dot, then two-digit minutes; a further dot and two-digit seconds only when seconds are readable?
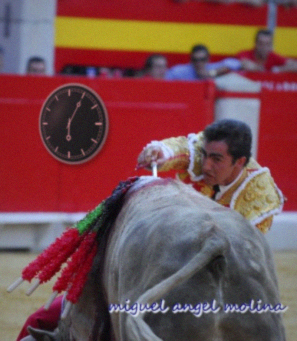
6.05
